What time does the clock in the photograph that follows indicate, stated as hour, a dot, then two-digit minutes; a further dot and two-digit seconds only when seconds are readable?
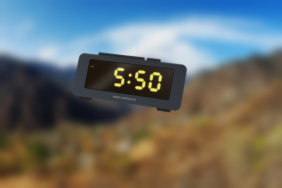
5.50
